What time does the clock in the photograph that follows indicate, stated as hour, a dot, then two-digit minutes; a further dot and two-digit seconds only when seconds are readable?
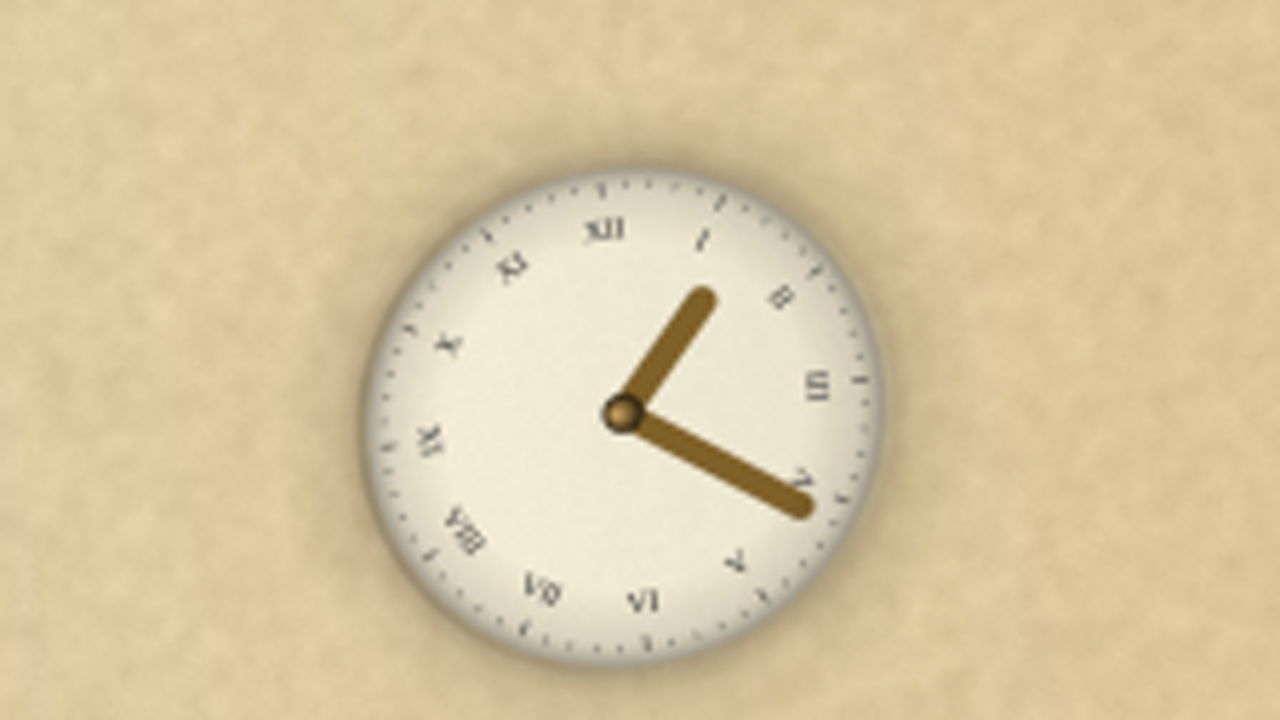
1.21
